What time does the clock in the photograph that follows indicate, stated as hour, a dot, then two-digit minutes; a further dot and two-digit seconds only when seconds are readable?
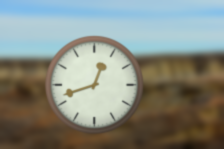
12.42
